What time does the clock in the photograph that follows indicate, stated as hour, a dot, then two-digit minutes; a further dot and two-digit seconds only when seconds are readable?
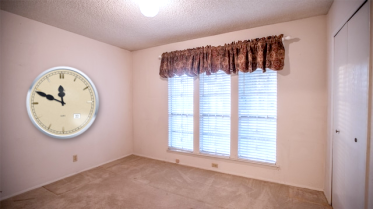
11.49
